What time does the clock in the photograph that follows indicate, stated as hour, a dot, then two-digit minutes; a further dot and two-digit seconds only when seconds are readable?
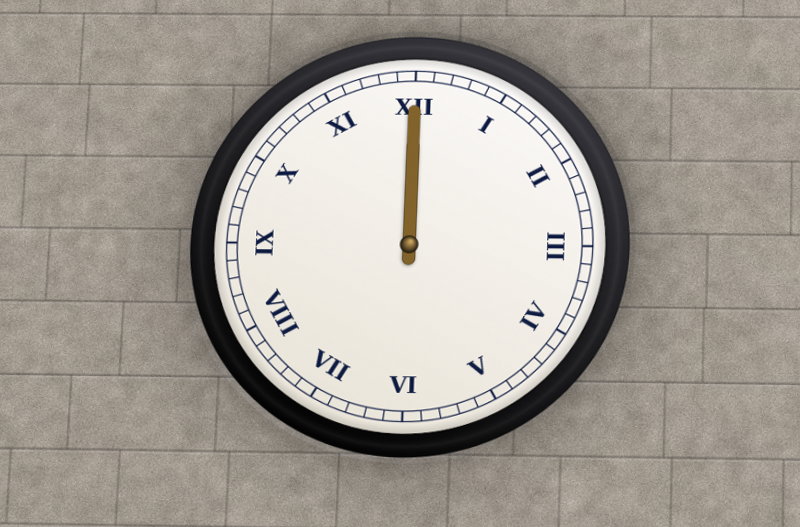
12.00
